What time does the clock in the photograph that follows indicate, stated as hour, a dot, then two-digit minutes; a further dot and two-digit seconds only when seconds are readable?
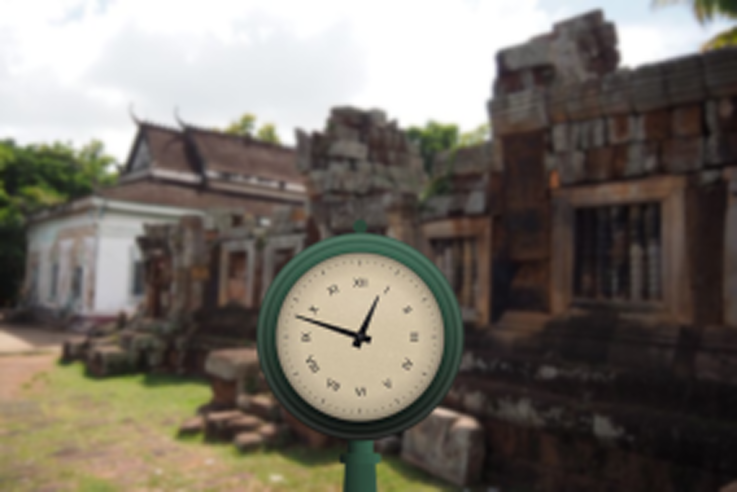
12.48
